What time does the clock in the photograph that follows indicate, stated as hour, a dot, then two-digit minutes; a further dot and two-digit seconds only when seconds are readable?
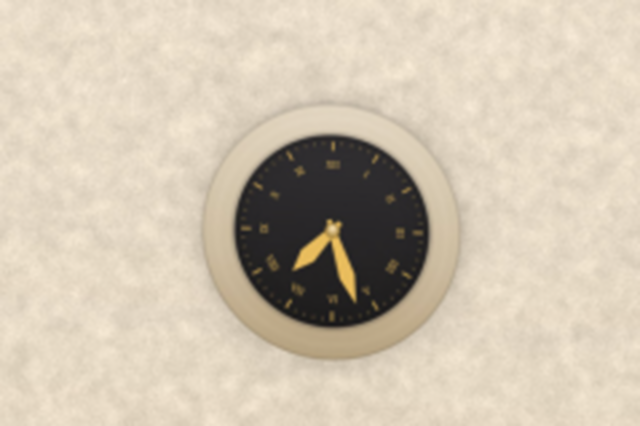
7.27
